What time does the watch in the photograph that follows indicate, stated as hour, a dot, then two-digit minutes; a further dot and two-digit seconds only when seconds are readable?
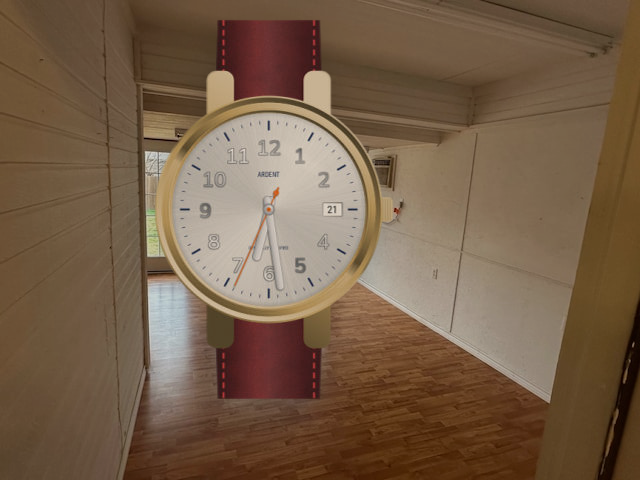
6.28.34
